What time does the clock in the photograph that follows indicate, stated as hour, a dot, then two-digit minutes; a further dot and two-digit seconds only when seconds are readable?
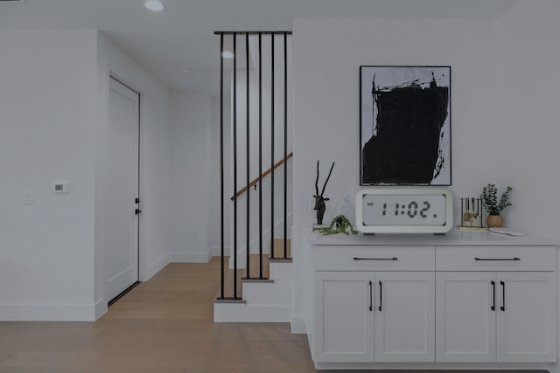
11.02
